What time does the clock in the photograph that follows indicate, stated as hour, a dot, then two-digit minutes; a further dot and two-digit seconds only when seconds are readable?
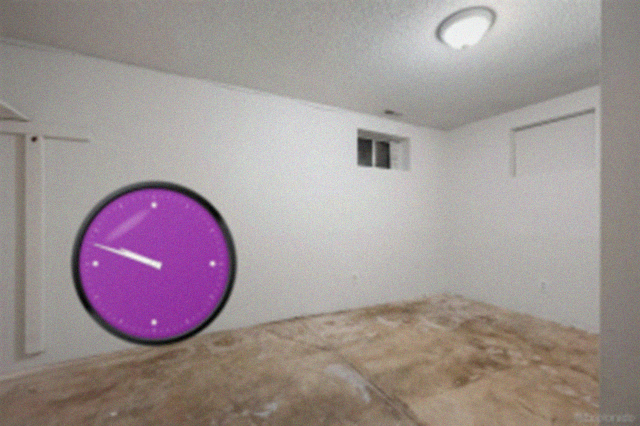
9.48
